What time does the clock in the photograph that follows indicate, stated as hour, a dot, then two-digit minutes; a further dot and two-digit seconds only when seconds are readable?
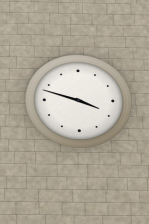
3.48
